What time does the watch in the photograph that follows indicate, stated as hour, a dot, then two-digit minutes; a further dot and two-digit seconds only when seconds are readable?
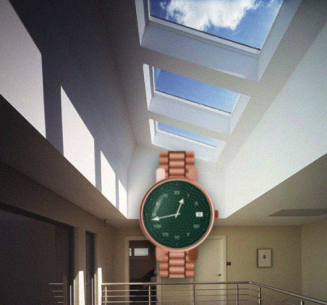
12.43
